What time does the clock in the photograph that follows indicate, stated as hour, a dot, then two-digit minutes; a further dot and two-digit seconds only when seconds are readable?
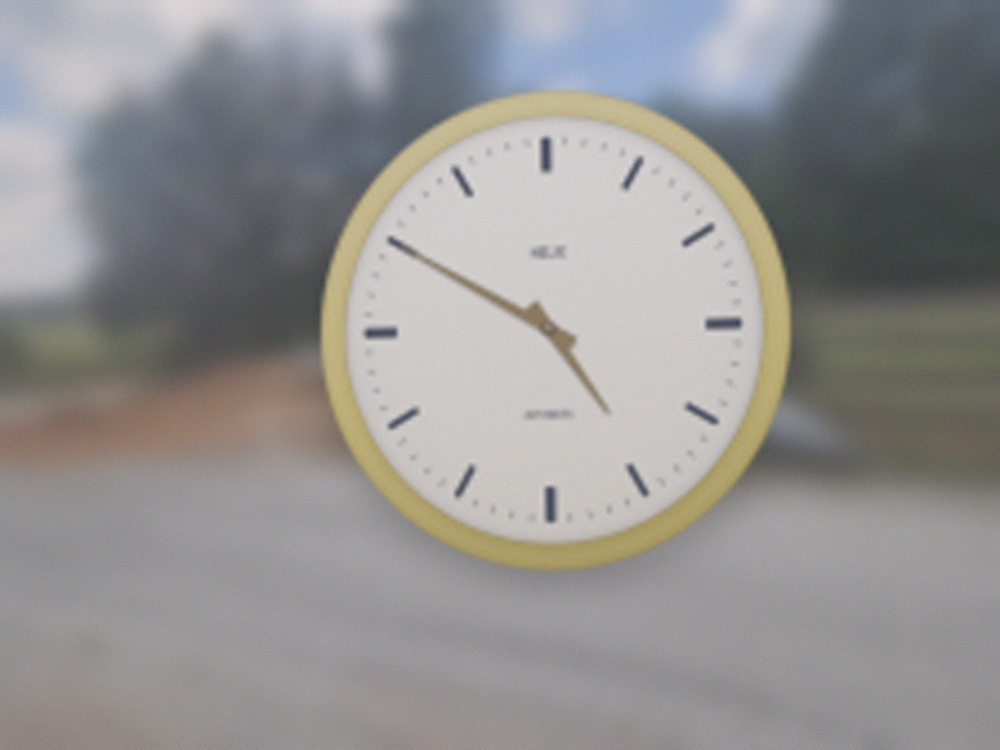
4.50
